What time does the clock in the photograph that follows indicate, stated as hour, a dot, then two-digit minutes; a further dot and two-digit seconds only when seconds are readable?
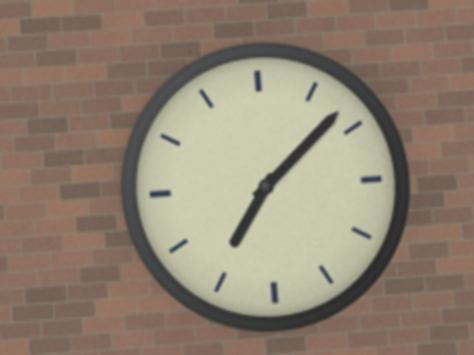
7.08
